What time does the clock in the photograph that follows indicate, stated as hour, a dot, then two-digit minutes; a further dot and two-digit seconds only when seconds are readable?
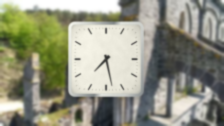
7.28
